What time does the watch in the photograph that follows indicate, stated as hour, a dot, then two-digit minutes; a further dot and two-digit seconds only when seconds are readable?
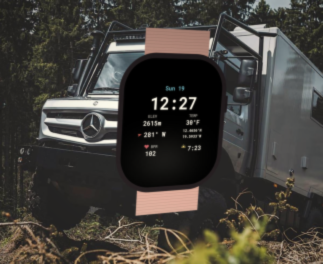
12.27
